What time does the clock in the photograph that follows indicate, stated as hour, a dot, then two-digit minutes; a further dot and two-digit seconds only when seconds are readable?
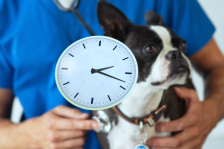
2.18
